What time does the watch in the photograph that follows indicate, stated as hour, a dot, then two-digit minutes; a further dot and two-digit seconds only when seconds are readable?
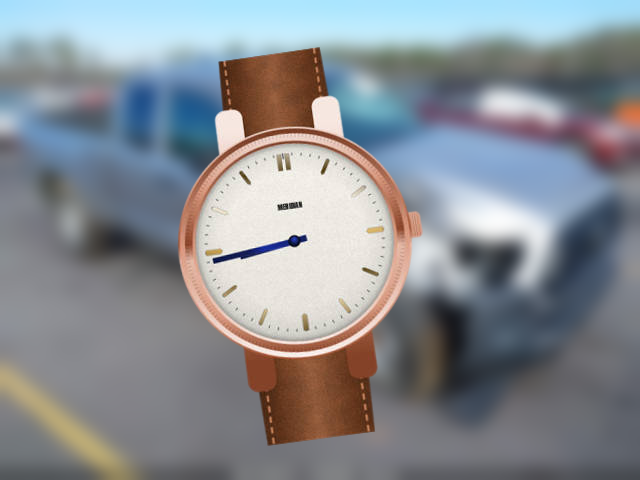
8.44
